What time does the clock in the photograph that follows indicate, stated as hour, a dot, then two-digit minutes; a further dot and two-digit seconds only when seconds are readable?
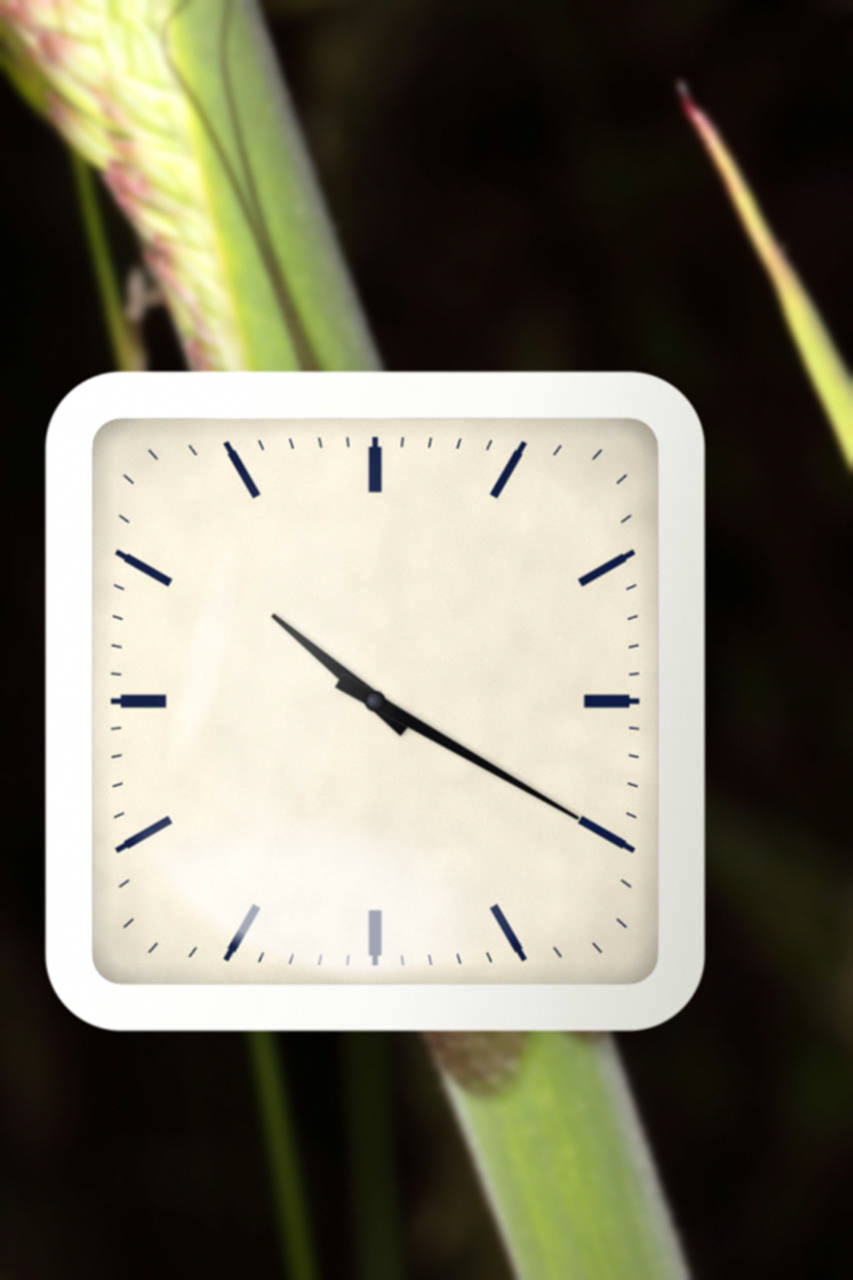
10.20
